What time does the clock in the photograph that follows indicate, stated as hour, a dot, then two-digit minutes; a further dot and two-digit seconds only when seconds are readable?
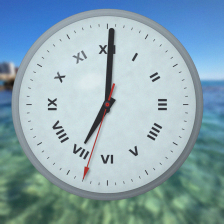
7.00.33
